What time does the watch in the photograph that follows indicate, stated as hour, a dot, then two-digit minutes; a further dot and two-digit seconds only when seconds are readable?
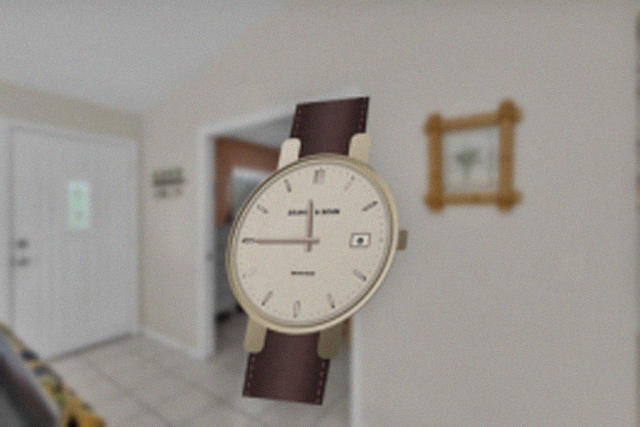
11.45
